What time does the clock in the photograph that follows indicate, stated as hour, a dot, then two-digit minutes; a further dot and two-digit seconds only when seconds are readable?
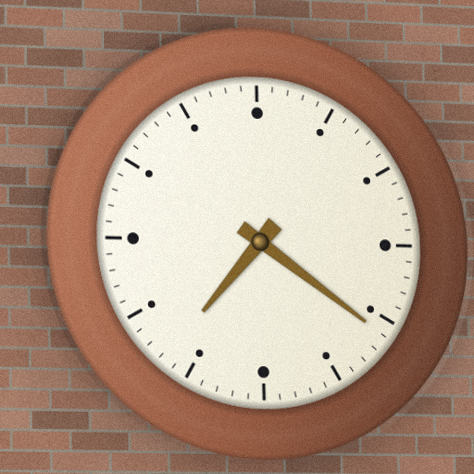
7.21
